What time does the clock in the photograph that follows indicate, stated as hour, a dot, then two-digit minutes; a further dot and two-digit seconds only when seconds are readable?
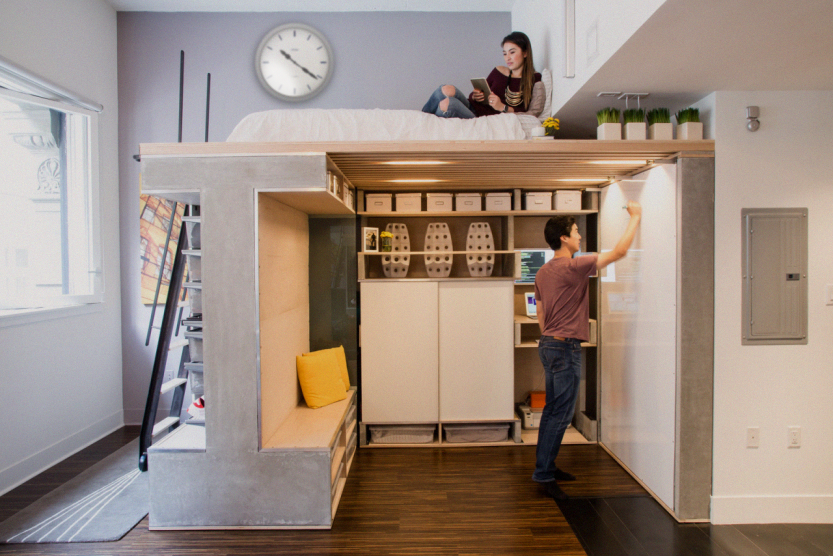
10.21
